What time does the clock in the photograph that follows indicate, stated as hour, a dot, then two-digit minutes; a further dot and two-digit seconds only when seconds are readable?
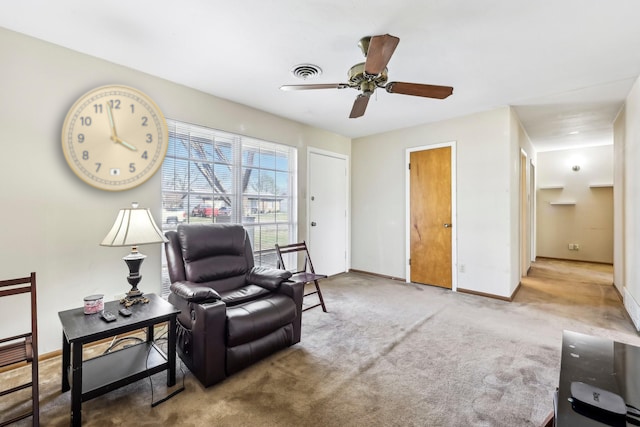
3.58
